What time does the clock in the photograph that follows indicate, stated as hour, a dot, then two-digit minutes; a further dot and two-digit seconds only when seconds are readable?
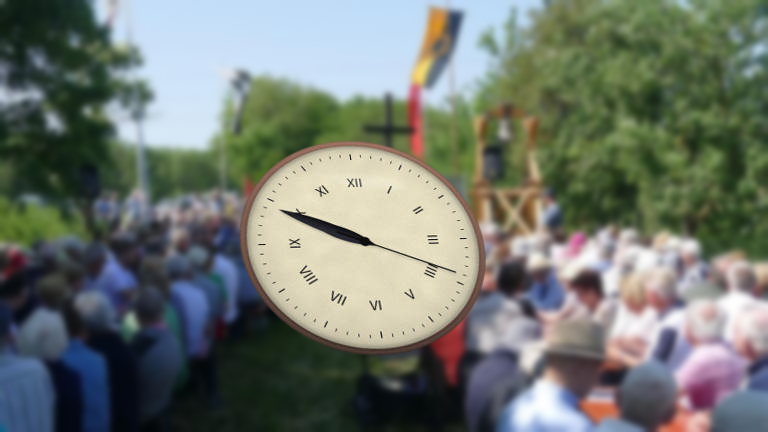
9.49.19
